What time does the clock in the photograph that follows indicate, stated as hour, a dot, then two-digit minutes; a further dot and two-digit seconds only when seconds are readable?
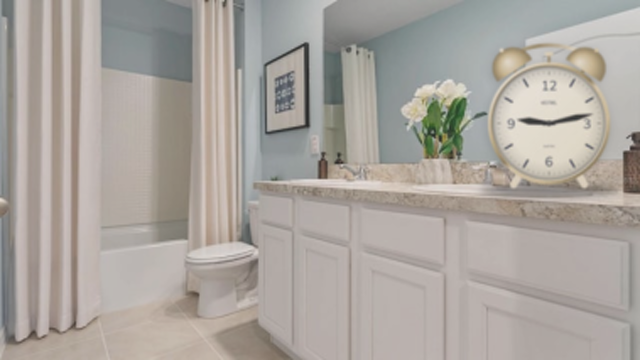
9.13
